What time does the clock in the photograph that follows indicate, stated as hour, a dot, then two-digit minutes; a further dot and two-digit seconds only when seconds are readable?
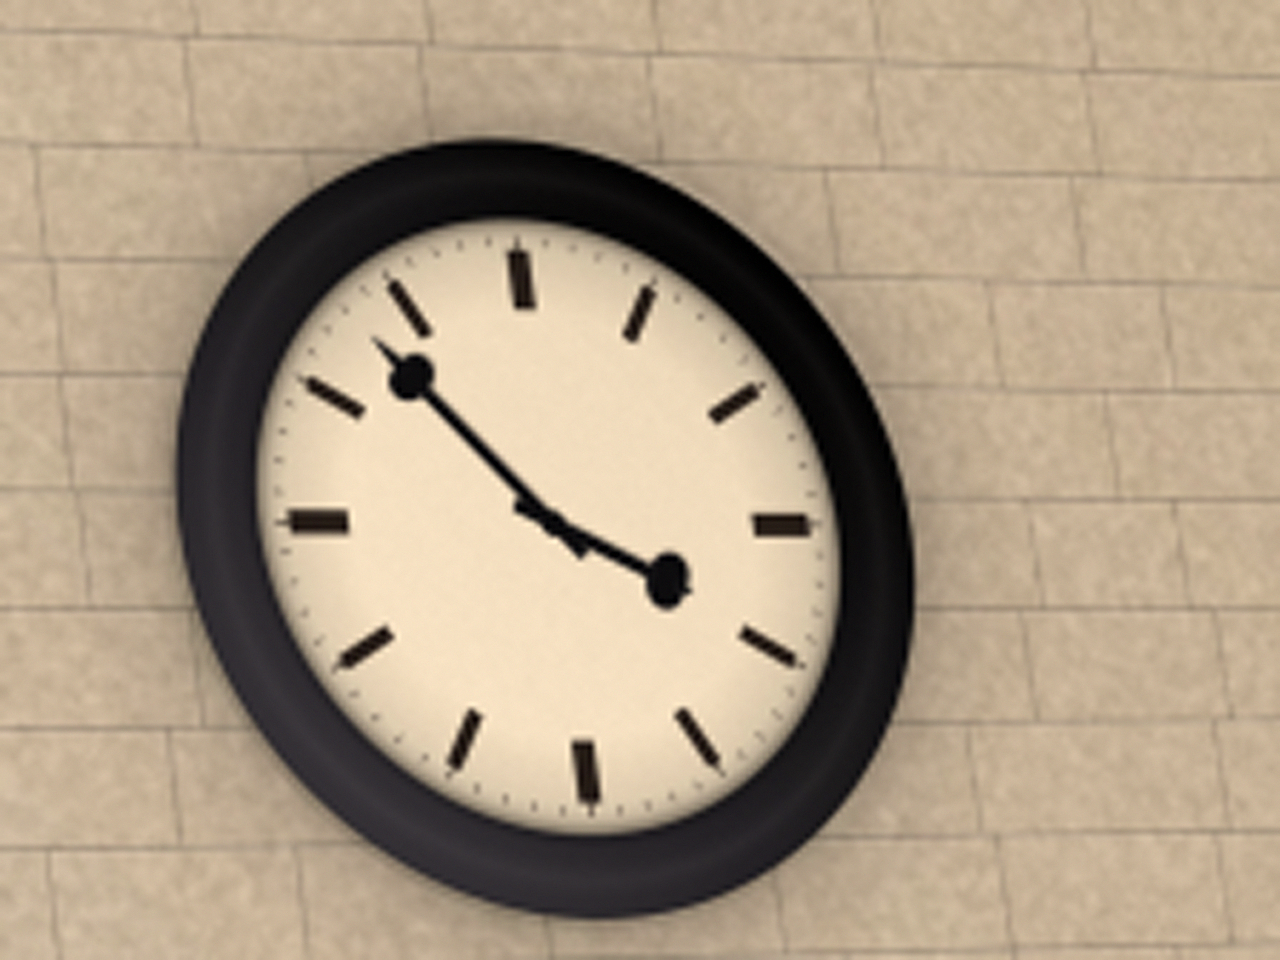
3.53
